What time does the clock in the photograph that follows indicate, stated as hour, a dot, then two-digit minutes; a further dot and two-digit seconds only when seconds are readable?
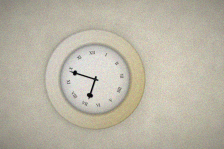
6.49
